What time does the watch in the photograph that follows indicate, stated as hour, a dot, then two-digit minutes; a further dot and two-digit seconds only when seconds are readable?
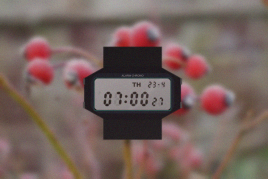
7.00.27
